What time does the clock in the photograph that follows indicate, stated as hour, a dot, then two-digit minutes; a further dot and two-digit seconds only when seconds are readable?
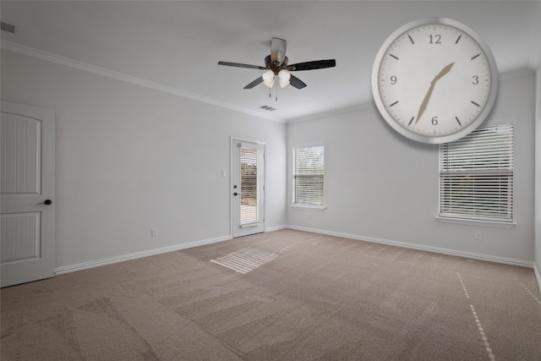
1.34
